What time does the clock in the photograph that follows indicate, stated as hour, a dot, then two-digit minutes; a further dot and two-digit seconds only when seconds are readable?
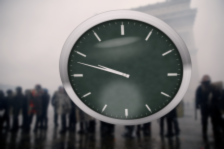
9.48
